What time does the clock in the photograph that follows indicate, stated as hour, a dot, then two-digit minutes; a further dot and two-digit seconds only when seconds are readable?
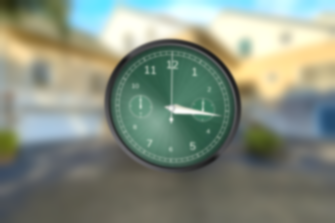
3.16
